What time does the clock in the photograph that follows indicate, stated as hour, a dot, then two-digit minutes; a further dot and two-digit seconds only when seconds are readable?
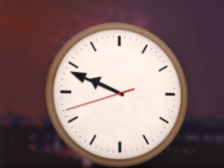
9.48.42
